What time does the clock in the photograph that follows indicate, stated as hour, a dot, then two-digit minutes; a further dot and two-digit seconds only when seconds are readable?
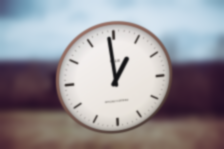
12.59
